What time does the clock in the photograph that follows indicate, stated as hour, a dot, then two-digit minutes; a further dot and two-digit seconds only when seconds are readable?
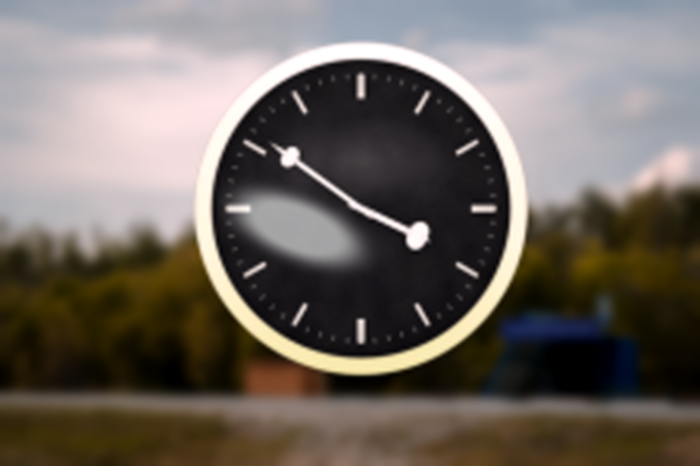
3.51
